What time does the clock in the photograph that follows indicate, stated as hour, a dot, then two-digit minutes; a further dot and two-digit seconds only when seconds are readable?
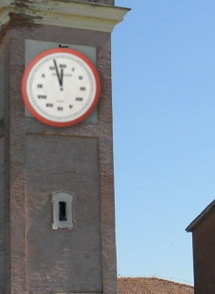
11.57
